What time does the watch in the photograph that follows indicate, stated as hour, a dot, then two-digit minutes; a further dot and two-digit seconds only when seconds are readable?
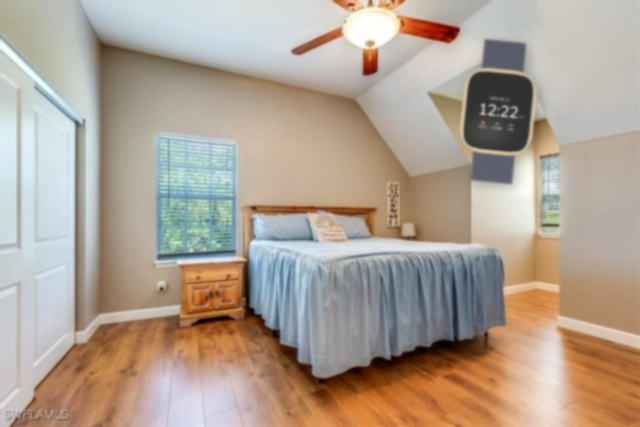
12.22
